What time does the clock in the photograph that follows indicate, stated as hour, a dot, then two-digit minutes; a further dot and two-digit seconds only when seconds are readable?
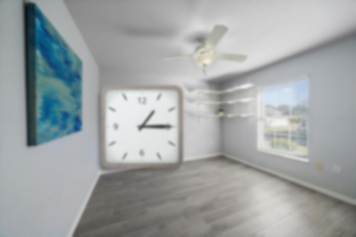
1.15
